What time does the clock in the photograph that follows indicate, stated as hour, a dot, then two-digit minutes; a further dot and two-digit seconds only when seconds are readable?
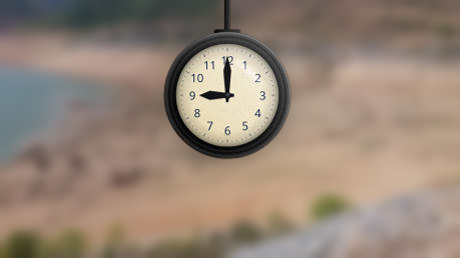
9.00
